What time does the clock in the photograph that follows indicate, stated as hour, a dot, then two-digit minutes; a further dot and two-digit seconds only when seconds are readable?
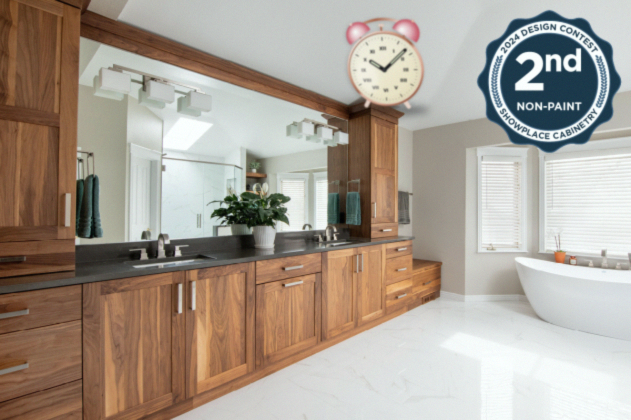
10.08
